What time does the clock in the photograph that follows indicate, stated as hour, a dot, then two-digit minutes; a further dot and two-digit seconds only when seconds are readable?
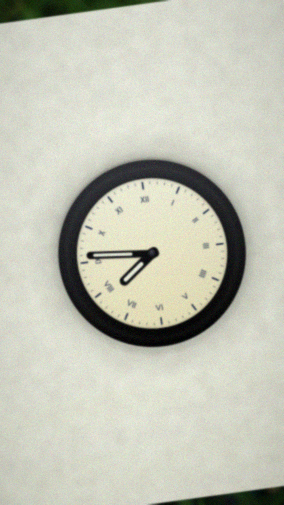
7.46
